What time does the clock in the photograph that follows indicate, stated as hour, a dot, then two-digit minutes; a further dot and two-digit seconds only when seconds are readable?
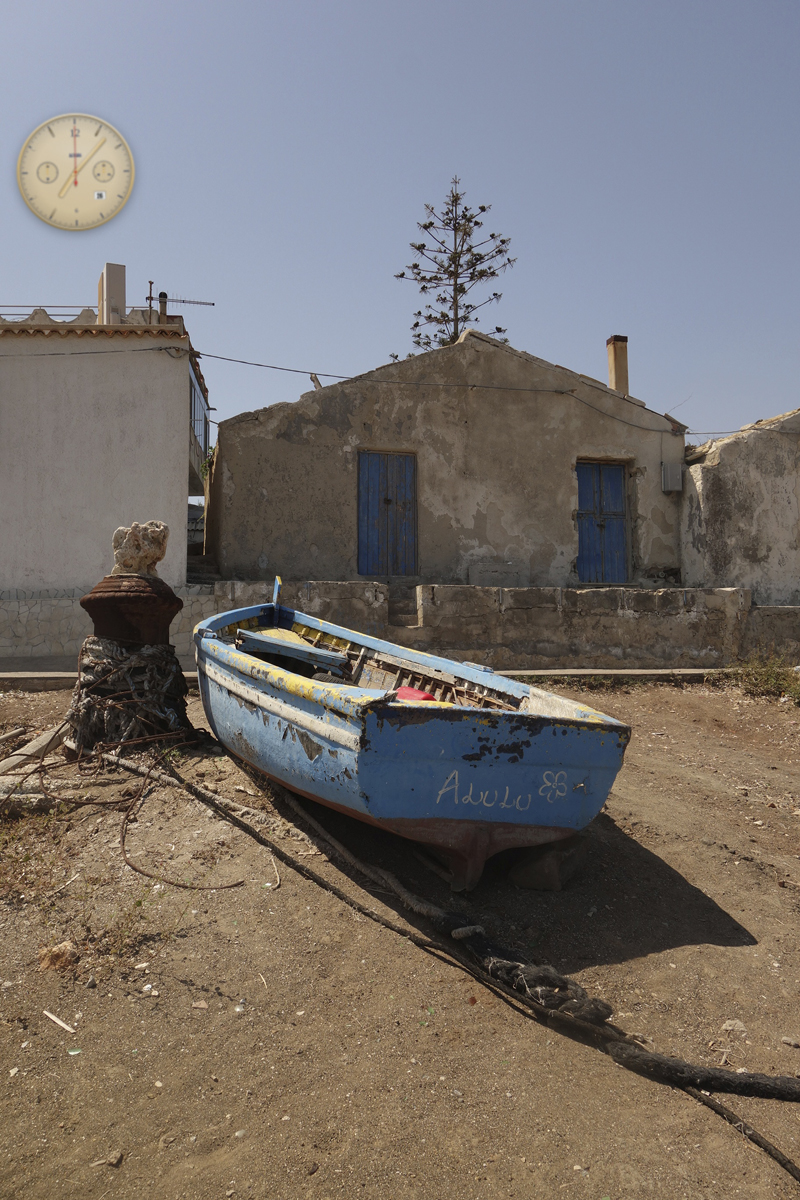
7.07
